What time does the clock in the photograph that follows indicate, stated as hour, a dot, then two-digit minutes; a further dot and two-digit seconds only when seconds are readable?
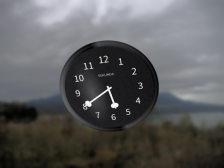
5.40
